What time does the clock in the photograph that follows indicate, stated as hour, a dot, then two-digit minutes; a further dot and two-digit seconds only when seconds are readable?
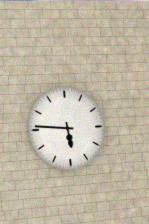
5.46
